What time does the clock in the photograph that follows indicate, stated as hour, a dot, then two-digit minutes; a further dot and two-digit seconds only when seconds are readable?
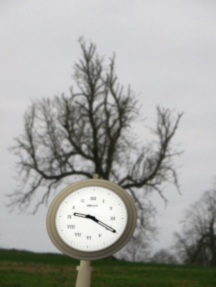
9.20
